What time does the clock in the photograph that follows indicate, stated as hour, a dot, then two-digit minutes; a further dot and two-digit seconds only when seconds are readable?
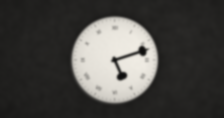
5.12
